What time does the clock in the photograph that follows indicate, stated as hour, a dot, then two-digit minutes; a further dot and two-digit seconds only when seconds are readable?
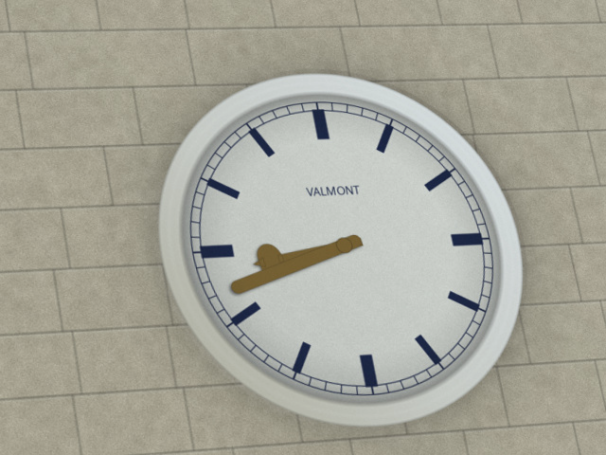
8.42
